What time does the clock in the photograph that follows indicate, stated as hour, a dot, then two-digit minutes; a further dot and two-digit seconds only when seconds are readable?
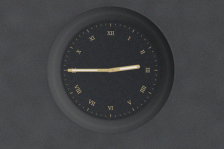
2.45
